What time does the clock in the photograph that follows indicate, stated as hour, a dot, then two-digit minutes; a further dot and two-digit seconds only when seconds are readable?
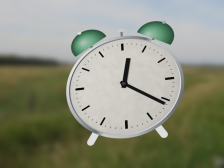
12.21
